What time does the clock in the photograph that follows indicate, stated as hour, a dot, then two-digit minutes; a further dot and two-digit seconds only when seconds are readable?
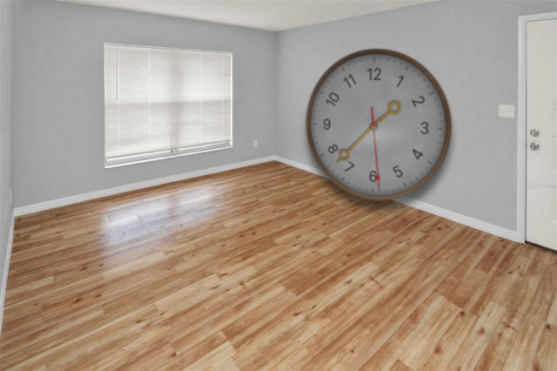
1.37.29
